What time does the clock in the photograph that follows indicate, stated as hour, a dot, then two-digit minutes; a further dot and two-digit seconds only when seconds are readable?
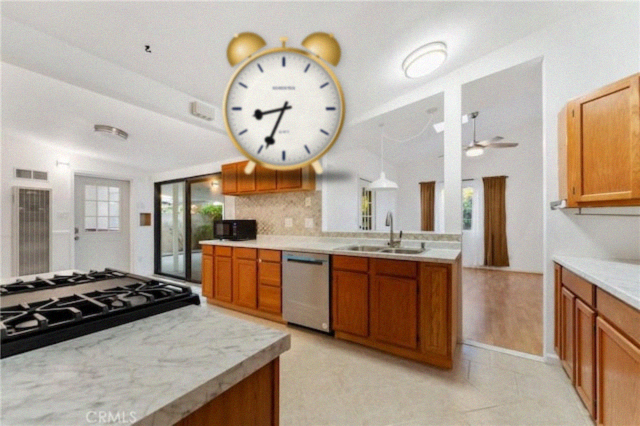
8.34
